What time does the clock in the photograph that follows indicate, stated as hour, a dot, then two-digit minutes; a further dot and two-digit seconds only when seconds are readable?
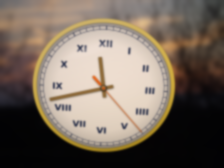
11.42.23
